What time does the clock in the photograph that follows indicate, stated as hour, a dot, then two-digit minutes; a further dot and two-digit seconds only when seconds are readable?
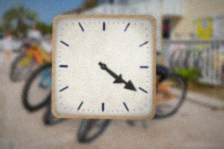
4.21
